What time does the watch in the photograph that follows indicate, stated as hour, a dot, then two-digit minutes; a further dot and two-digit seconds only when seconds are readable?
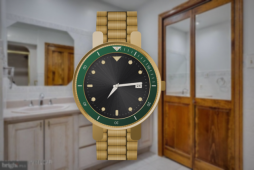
7.14
